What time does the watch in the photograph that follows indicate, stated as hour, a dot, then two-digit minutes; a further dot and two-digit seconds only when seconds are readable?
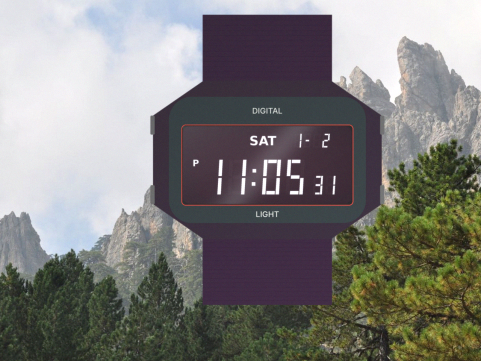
11.05.31
